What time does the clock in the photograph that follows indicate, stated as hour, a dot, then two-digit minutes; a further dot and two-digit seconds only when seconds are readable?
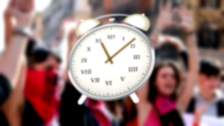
11.08
